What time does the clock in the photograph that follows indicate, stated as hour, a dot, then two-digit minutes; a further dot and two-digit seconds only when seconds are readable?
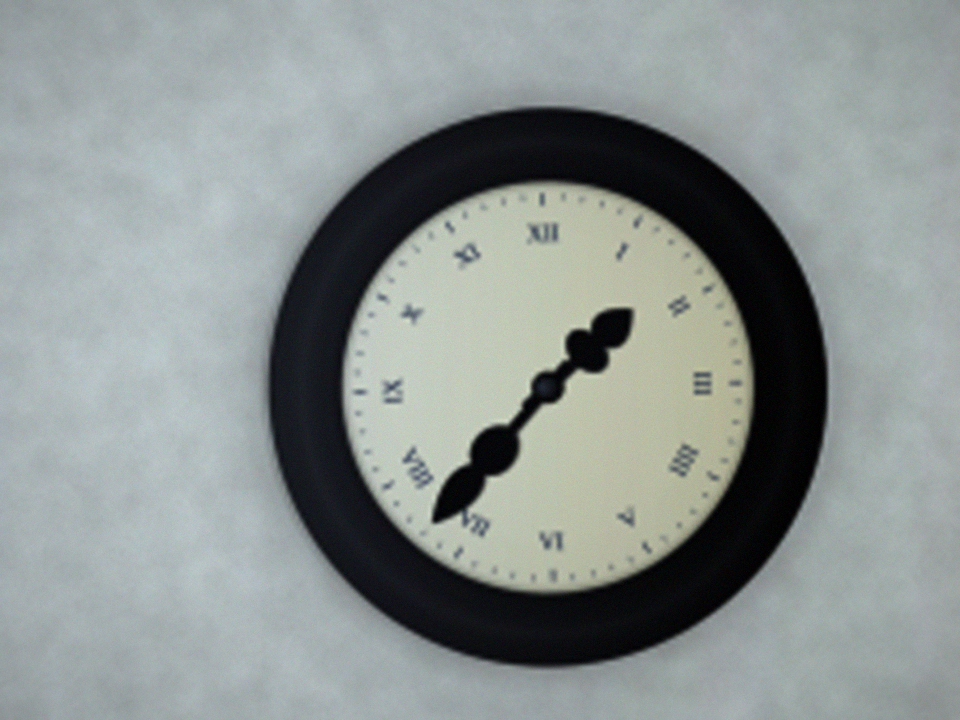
1.37
